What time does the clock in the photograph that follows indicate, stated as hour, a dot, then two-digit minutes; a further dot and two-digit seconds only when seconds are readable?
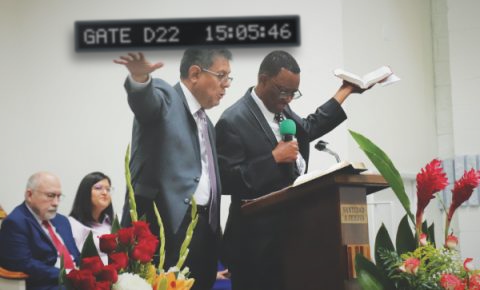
15.05.46
